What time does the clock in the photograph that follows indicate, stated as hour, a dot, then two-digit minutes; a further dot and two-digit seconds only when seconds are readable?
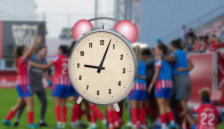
9.03
